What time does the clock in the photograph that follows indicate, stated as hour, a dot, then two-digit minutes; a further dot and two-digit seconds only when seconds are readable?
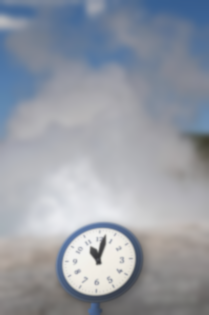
11.02
